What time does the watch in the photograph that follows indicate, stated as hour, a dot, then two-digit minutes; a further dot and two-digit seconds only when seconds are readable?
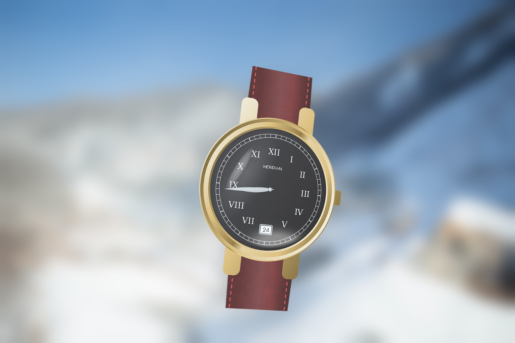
8.44
